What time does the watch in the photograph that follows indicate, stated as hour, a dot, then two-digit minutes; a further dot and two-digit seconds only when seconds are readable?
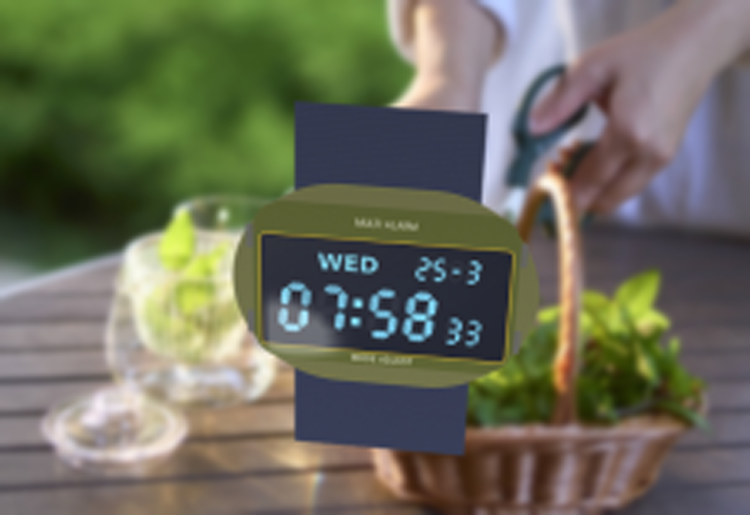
7.58.33
